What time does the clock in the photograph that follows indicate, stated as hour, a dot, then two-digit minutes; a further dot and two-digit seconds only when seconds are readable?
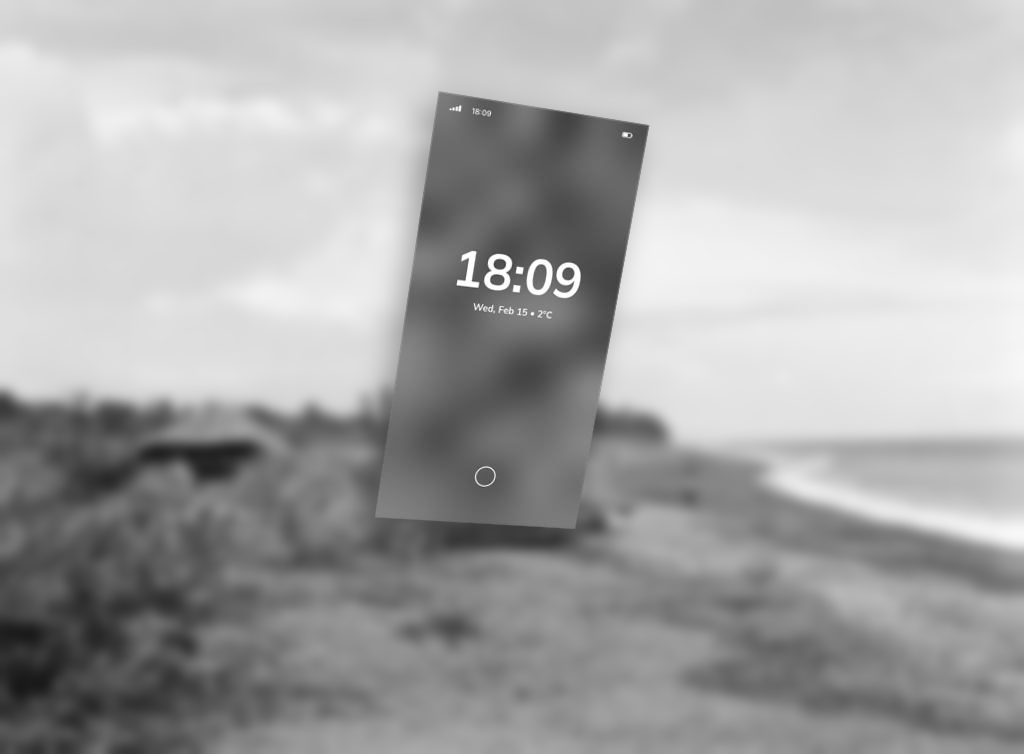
18.09
